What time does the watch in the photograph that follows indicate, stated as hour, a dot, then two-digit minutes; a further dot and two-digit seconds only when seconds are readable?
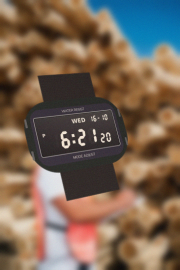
6.21.20
